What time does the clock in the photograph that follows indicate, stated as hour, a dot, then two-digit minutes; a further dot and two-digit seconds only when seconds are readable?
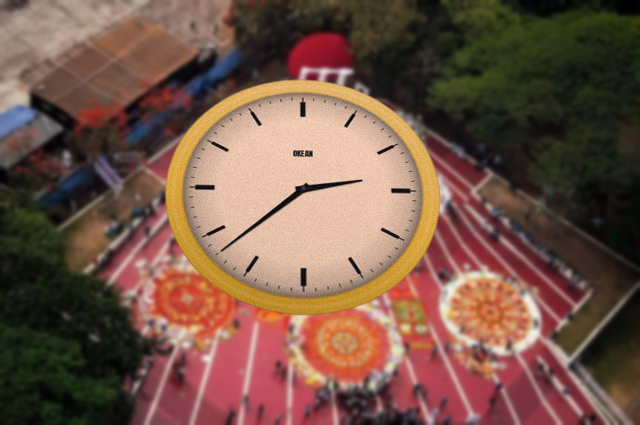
2.38
